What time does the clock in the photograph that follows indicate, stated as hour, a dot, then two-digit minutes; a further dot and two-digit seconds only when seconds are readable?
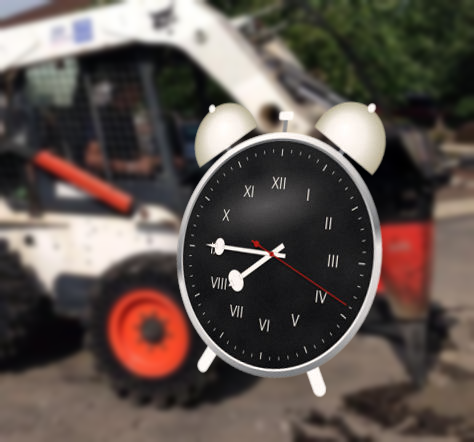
7.45.19
